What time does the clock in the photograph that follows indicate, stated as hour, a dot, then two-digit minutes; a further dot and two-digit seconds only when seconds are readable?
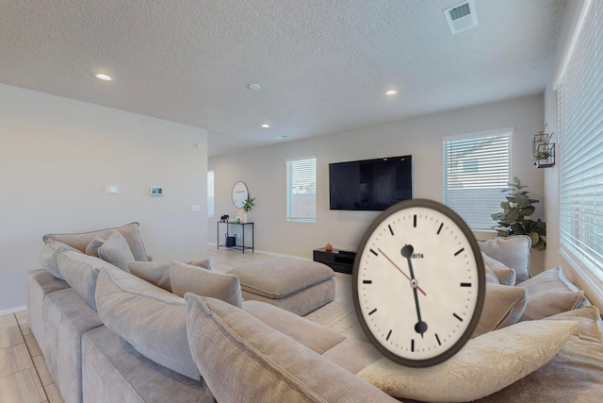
11.27.51
